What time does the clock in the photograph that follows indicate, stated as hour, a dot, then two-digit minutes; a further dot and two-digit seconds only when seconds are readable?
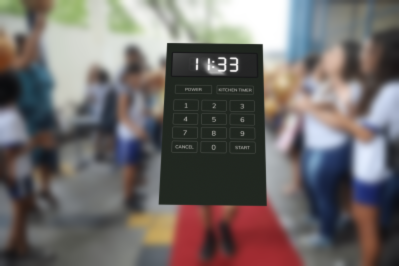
11.33
